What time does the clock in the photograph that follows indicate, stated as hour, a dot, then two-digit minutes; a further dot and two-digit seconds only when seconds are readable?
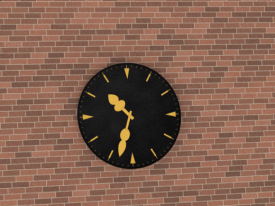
10.33
